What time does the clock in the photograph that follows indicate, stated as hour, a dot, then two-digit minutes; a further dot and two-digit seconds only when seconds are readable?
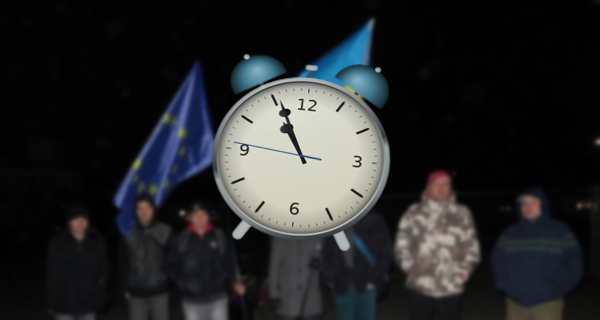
10.55.46
